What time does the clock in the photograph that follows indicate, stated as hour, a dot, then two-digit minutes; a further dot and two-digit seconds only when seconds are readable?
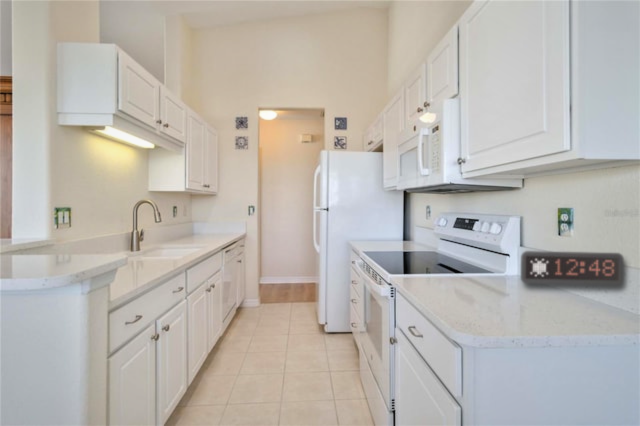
12.48
